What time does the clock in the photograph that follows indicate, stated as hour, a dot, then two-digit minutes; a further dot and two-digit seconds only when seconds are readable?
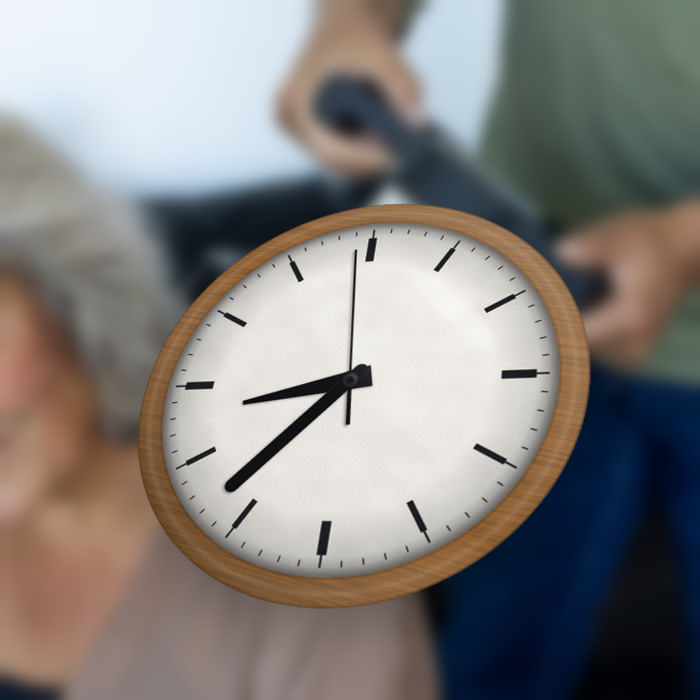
8.36.59
